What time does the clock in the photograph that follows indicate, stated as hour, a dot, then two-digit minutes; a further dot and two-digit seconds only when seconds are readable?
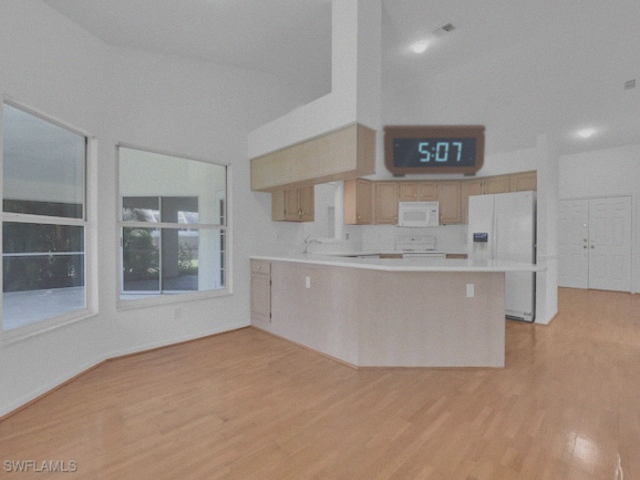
5.07
